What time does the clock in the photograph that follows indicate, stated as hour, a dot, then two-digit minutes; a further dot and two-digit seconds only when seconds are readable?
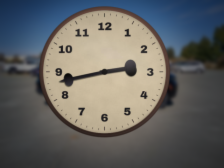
2.43
